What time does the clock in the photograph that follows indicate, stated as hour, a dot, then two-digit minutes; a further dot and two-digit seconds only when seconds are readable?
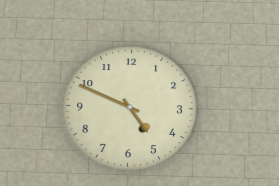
4.49
